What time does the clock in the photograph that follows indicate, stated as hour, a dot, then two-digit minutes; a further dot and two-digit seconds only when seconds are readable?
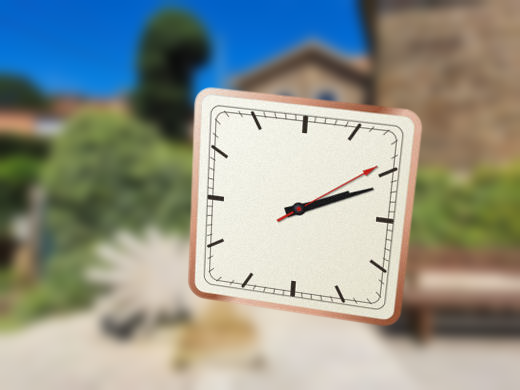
2.11.09
